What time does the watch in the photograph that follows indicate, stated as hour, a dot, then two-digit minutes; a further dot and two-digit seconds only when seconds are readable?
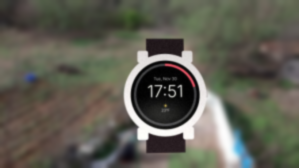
17.51
